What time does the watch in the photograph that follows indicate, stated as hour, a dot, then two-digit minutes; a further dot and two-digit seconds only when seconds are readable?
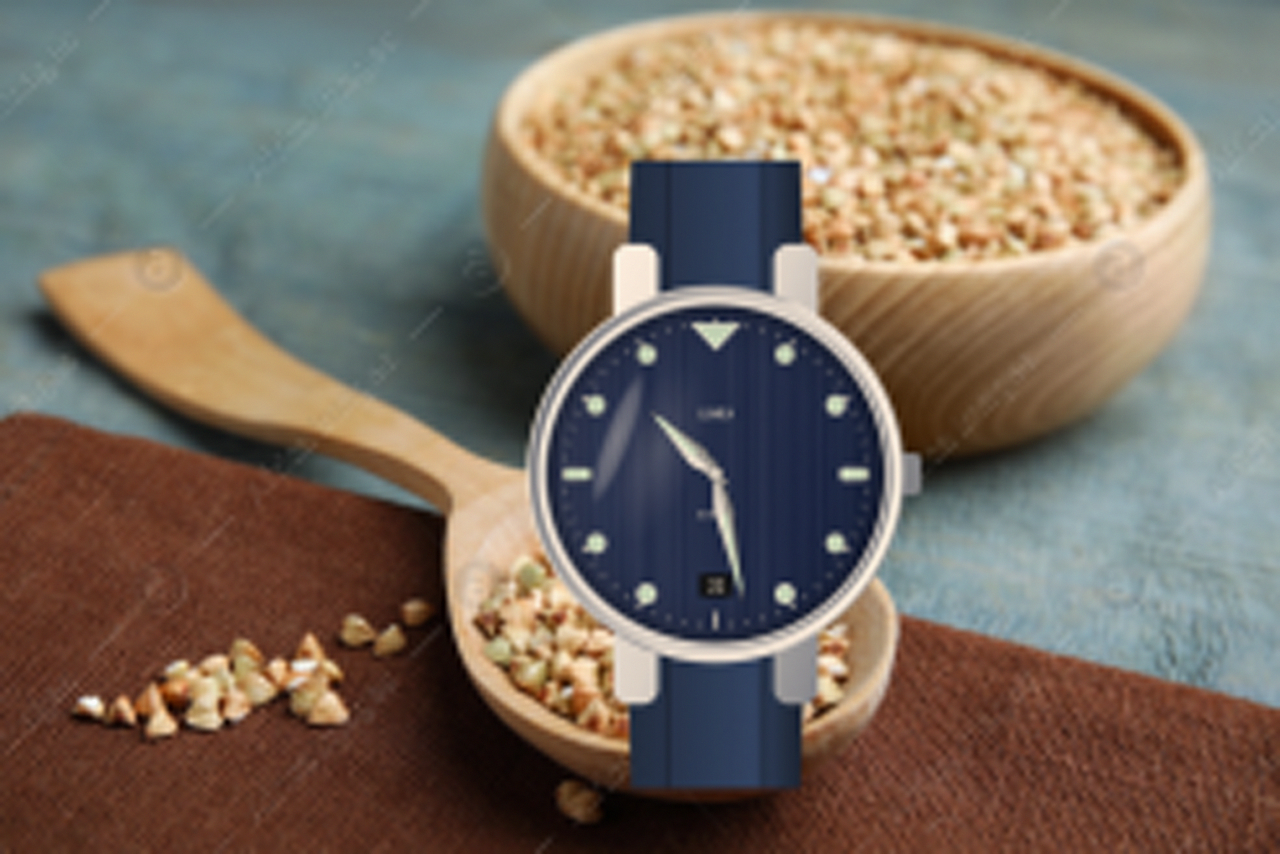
10.28
